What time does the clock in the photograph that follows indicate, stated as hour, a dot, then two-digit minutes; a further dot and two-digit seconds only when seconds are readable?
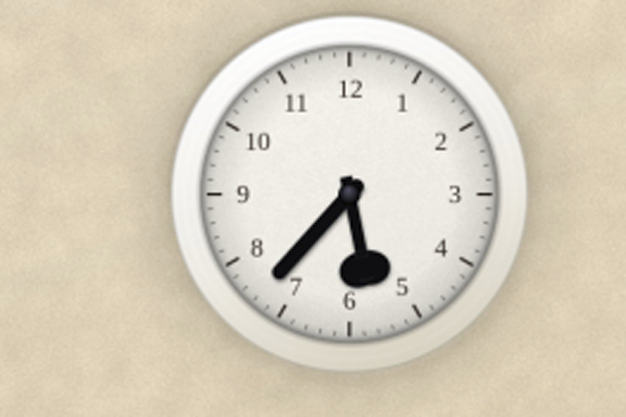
5.37
